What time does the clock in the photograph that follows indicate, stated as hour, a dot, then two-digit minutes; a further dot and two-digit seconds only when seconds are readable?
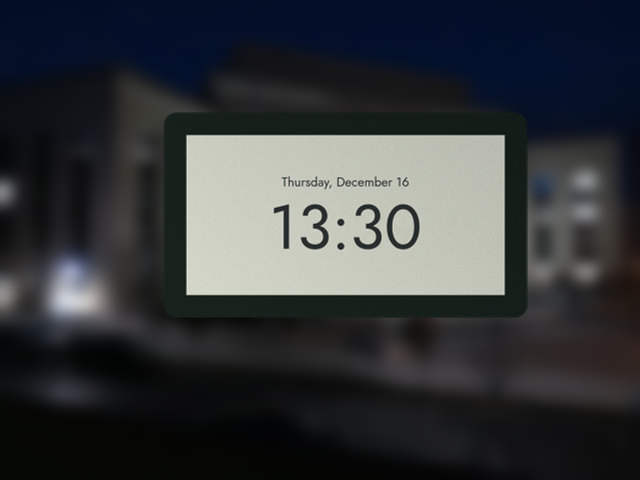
13.30
